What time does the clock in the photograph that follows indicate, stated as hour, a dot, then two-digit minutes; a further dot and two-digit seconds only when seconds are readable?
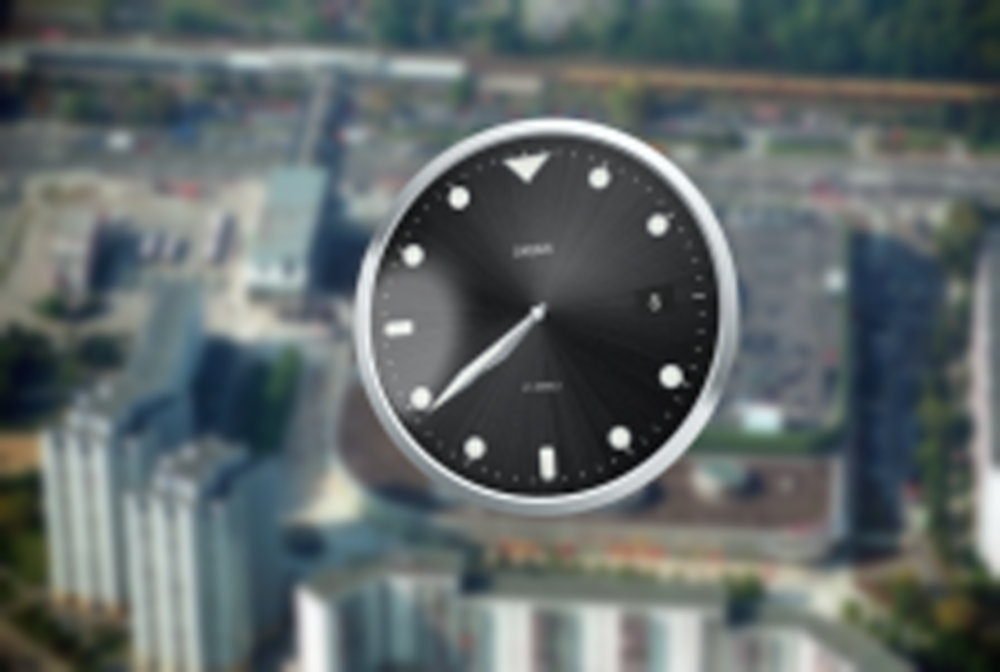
7.39
